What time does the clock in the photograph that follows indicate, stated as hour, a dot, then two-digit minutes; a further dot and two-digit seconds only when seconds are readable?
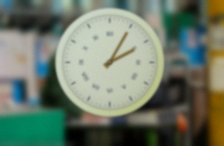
2.05
